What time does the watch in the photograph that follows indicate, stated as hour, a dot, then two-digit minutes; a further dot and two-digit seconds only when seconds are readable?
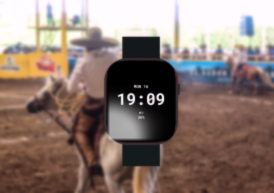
19.09
